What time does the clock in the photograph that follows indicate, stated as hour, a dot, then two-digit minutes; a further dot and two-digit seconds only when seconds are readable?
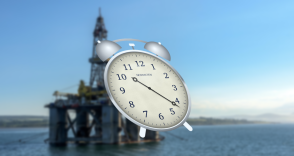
10.22
